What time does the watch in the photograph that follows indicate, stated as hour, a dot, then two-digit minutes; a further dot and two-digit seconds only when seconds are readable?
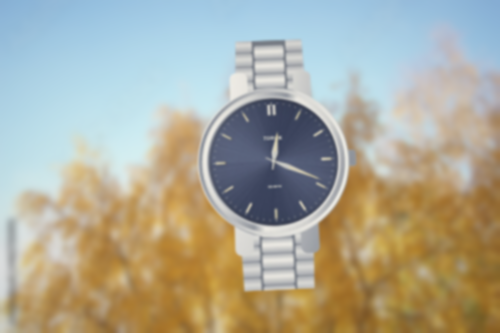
12.19
